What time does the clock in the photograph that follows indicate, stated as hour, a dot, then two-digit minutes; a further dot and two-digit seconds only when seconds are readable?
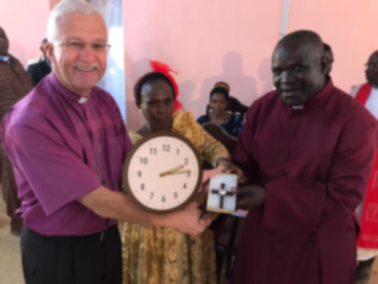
2.14
